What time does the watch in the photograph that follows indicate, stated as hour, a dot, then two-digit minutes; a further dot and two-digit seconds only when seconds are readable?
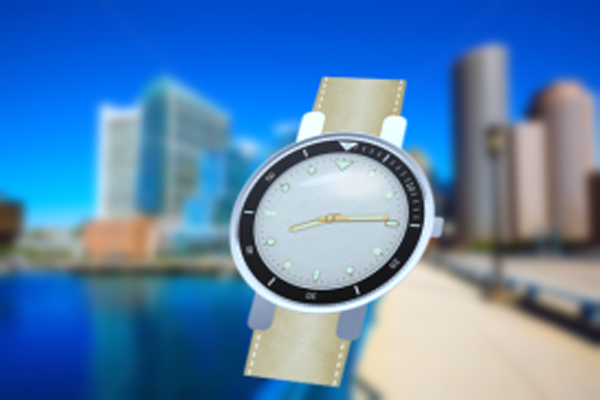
8.14
